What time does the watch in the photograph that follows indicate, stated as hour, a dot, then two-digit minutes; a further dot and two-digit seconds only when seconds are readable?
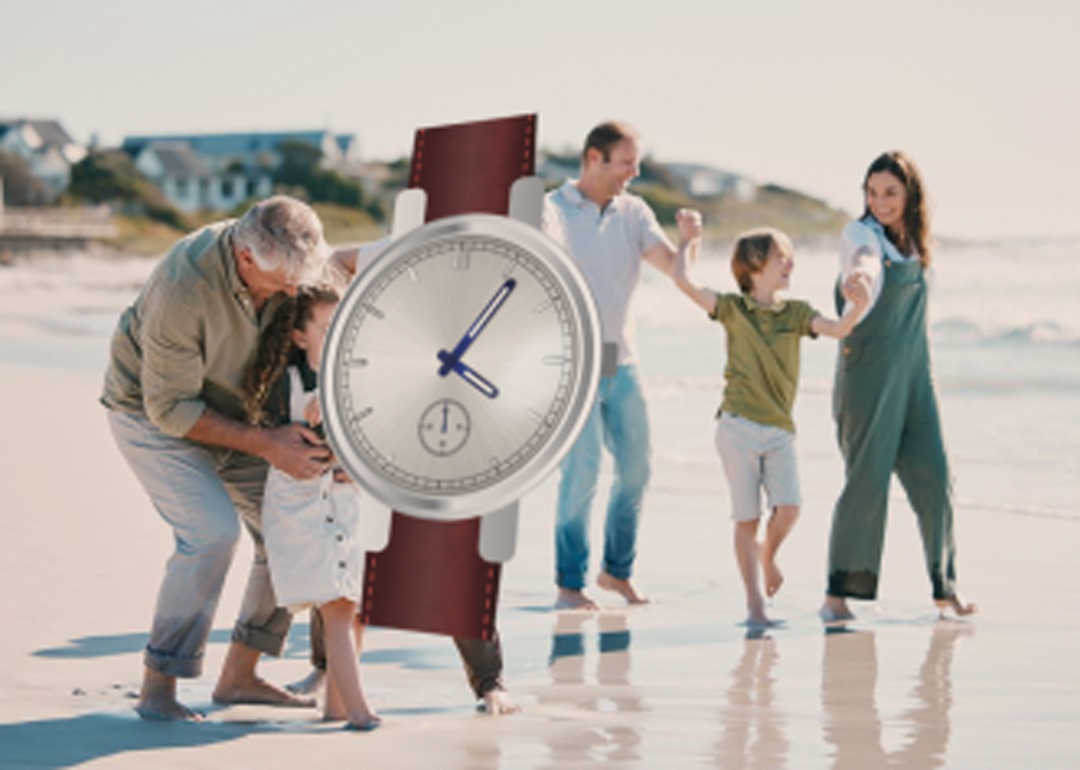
4.06
